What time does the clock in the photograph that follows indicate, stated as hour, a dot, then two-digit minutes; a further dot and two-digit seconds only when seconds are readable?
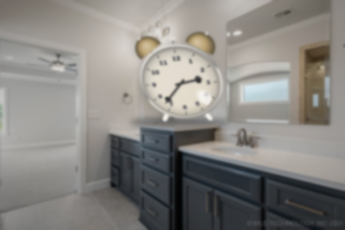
2.37
